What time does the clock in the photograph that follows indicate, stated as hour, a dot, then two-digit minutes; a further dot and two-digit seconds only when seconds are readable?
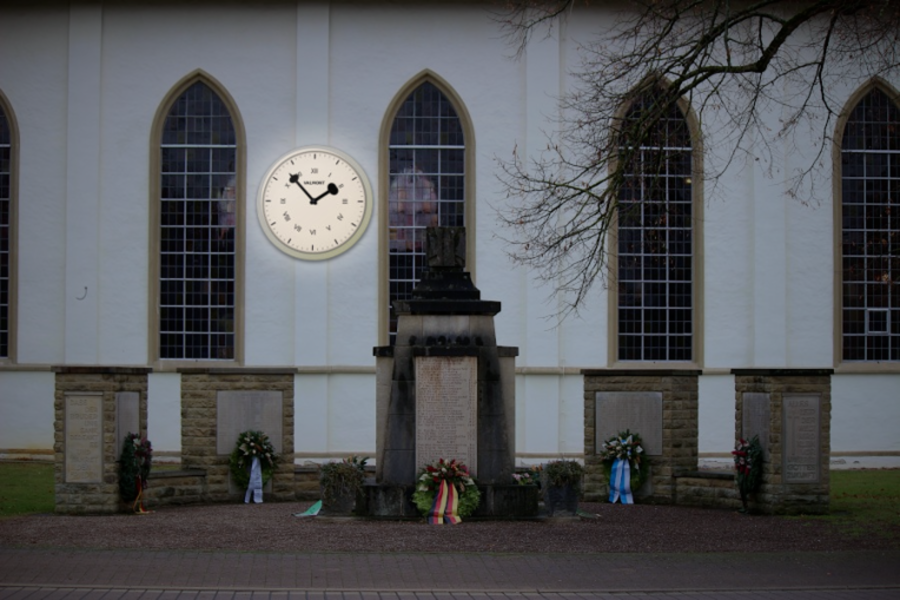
1.53
